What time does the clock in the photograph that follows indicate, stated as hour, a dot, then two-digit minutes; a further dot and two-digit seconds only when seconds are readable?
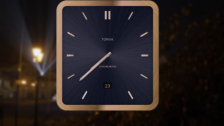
7.38
